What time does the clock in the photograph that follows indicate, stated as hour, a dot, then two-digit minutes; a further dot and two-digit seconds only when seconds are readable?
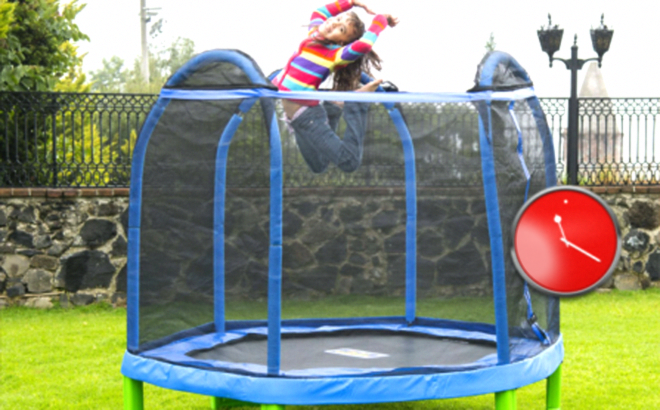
11.20
